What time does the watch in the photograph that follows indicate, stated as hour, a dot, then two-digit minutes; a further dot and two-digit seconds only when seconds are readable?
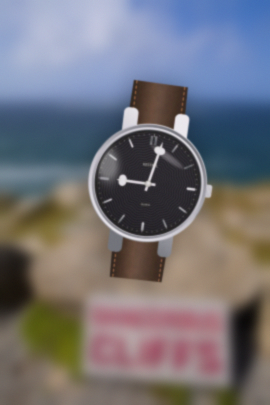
9.02
